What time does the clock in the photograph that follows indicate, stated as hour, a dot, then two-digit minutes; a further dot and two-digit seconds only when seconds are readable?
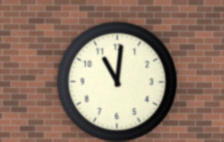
11.01
